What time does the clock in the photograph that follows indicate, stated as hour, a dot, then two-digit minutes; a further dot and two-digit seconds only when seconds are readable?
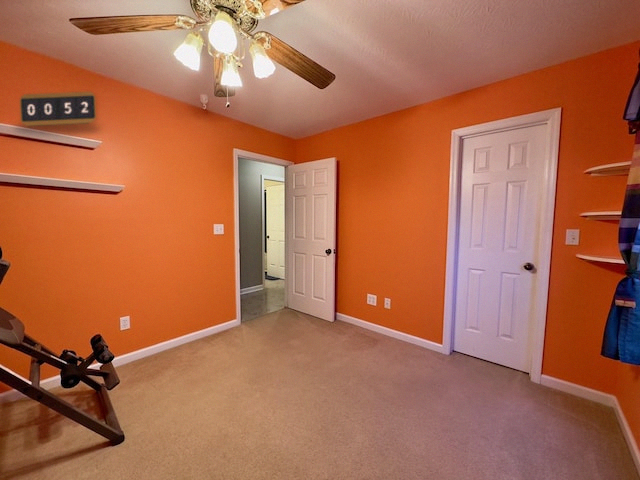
0.52
